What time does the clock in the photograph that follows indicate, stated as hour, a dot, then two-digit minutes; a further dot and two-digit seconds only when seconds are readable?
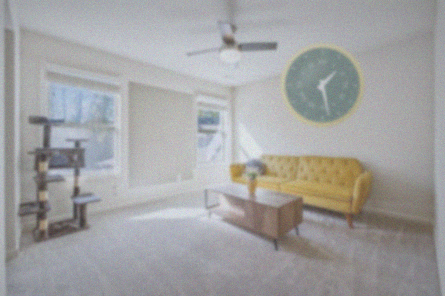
1.28
